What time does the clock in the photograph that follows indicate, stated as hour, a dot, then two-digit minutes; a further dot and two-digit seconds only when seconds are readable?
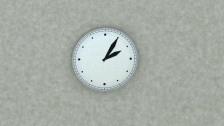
2.05
